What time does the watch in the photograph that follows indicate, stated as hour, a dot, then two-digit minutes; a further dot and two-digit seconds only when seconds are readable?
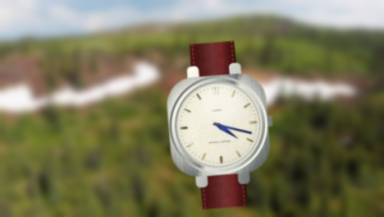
4.18
